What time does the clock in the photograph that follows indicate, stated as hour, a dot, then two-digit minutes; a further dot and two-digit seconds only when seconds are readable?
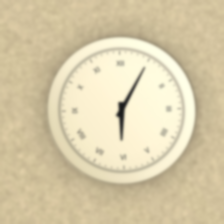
6.05
